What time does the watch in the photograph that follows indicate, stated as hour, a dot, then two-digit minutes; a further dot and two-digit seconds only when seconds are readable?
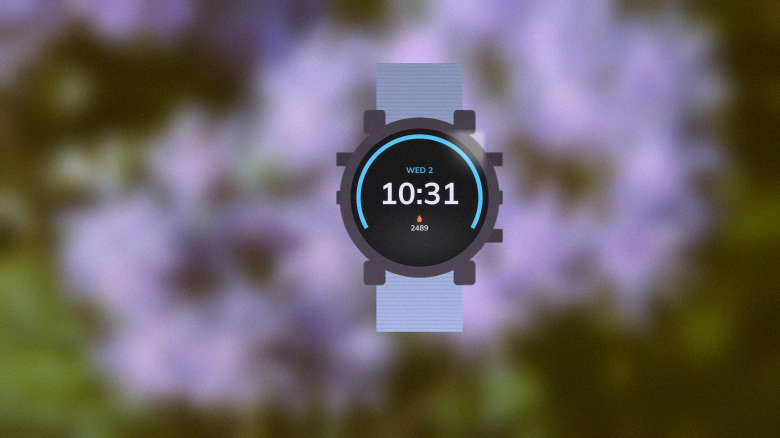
10.31
